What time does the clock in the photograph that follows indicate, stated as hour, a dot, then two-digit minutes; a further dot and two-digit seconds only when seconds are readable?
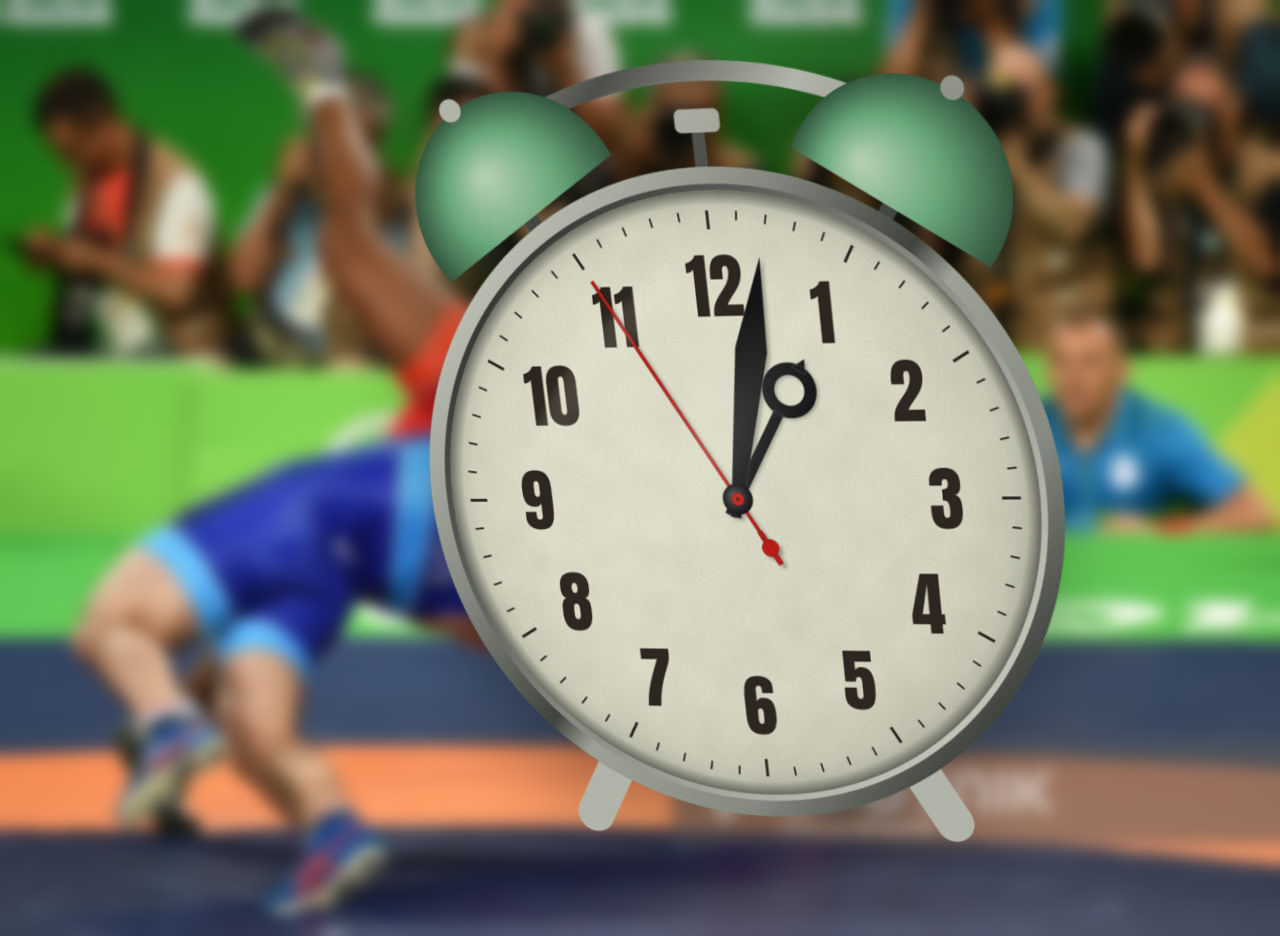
1.01.55
